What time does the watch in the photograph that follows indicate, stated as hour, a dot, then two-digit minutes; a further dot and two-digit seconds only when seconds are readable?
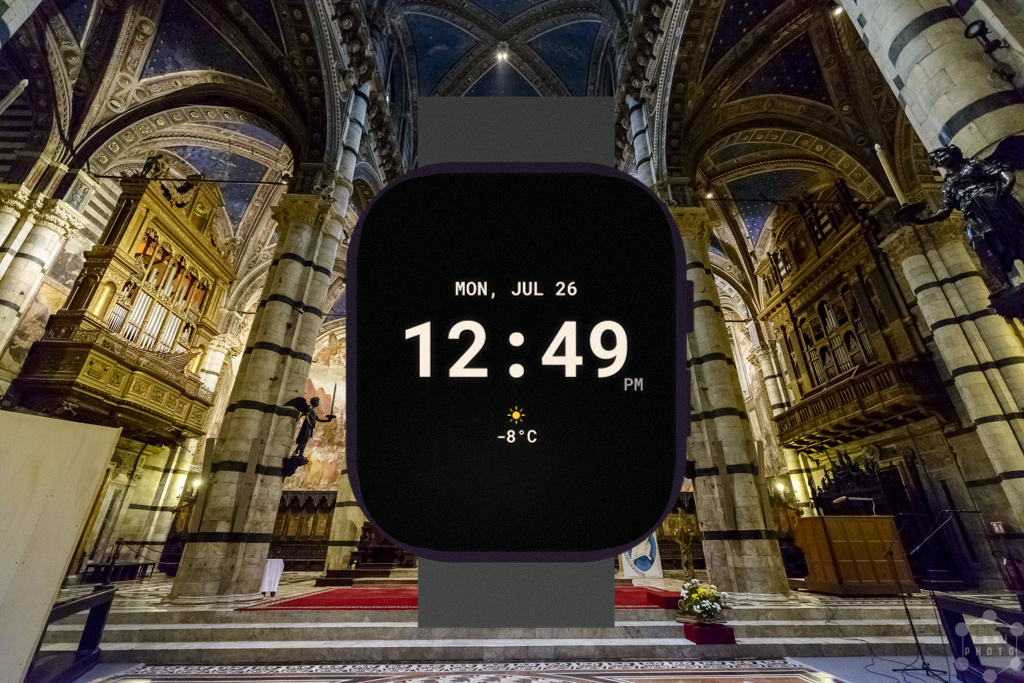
12.49
